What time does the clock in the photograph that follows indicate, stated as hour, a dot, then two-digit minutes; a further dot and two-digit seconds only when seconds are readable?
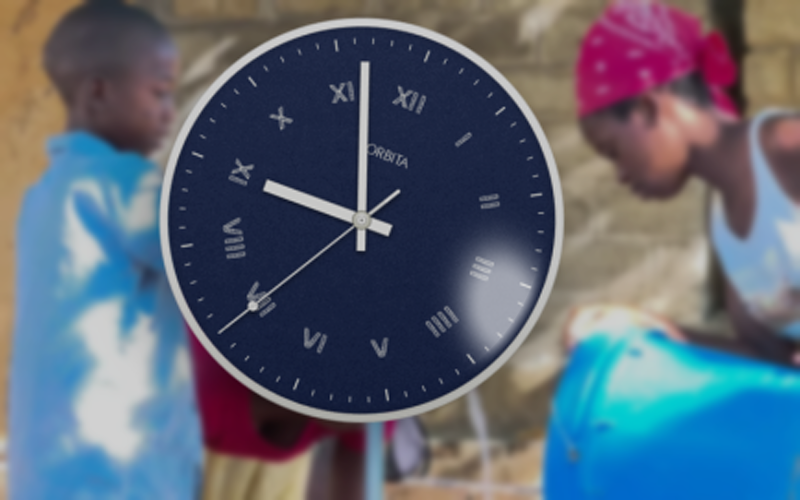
8.56.35
